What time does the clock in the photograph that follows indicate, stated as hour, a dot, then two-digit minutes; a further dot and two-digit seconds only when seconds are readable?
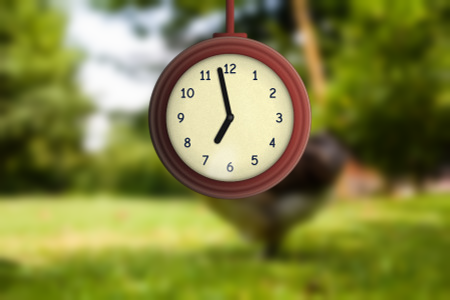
6.58
